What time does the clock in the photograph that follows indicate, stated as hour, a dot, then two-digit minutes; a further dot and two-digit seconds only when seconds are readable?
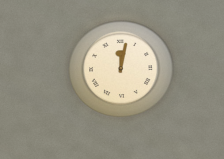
12.02
